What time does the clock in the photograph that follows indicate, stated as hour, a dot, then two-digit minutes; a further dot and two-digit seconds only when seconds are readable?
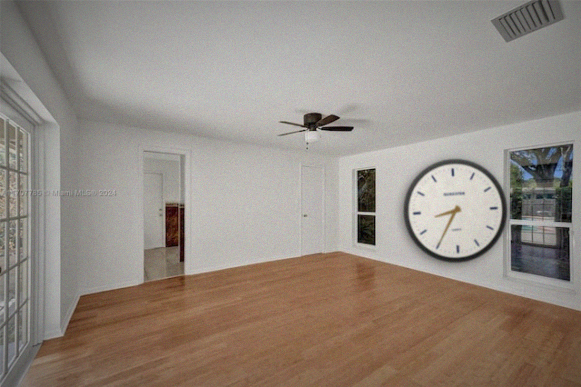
8.35
